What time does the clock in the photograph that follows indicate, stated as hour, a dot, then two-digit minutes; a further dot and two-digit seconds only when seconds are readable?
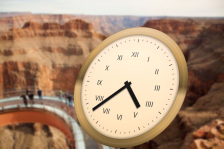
4.38
